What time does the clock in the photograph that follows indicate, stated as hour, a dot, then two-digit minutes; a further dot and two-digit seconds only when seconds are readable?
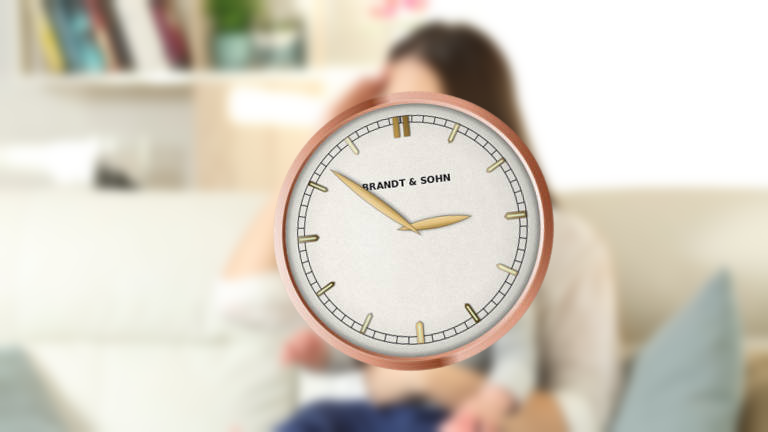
2.52
